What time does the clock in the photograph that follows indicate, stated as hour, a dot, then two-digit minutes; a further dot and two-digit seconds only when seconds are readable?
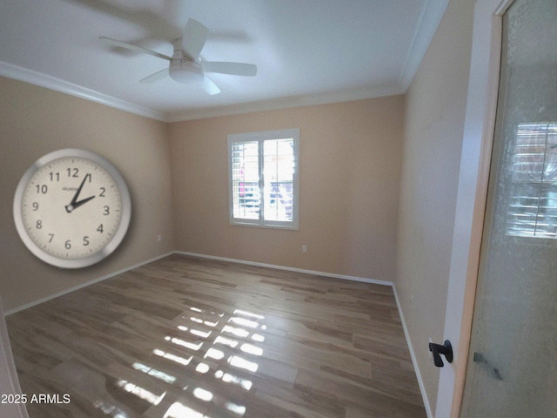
2.04
